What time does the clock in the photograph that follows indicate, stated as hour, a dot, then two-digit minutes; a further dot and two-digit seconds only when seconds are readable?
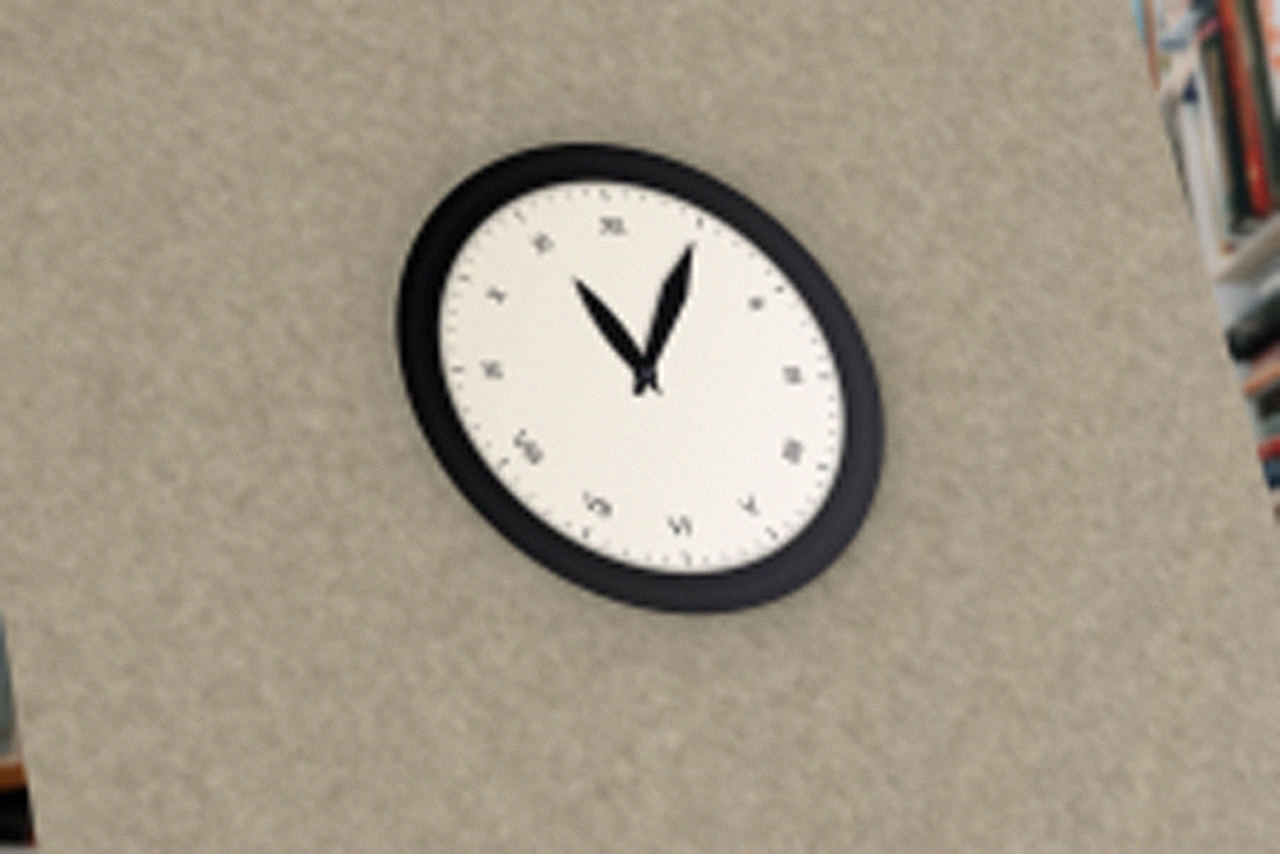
11.05
